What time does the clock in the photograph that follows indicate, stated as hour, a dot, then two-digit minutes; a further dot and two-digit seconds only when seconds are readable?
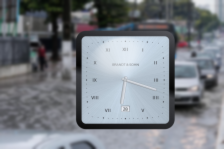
6.18
